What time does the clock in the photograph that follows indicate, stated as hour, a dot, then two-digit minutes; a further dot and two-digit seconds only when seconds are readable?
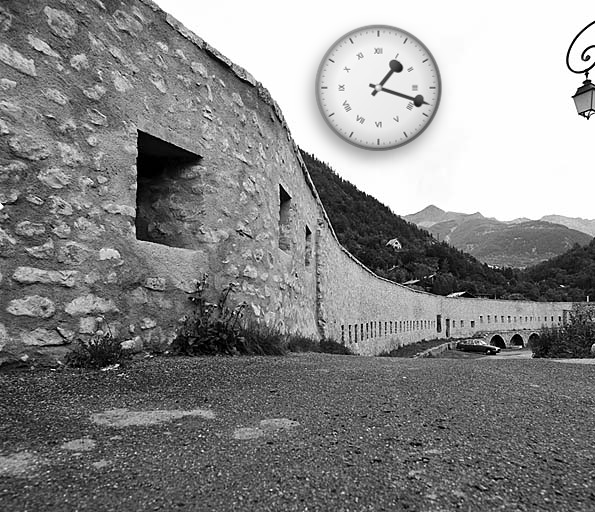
1.18
